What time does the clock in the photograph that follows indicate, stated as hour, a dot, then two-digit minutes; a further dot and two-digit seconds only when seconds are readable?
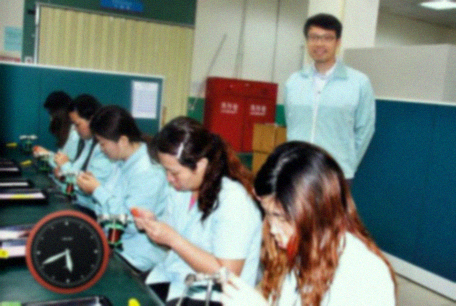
5.41
